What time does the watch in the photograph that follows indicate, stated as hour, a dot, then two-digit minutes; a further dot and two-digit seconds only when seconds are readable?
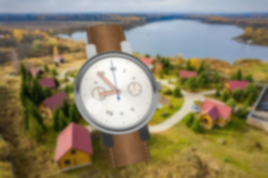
8.54
